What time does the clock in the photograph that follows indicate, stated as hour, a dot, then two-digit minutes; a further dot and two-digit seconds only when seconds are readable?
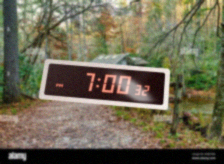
7.00.32
